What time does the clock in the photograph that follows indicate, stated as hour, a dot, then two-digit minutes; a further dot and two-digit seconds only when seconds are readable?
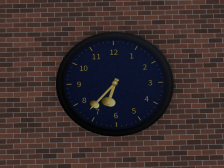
6.37
